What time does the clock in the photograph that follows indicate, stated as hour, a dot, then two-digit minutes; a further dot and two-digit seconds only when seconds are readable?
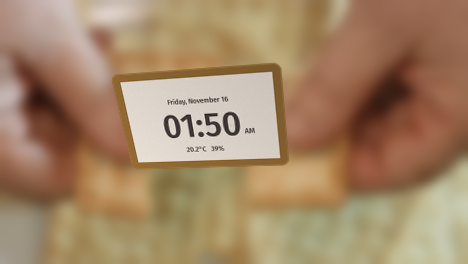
1.50
